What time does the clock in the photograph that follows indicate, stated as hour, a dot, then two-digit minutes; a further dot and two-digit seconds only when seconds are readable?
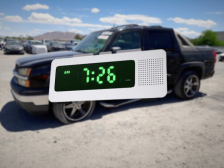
7.26
